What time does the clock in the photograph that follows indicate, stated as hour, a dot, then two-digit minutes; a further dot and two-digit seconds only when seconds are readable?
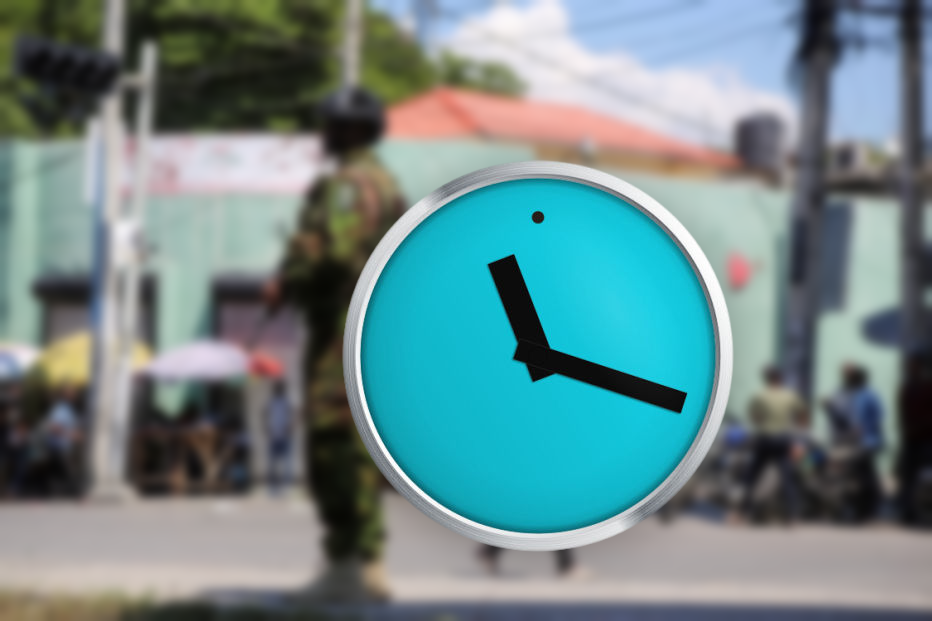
11.18
